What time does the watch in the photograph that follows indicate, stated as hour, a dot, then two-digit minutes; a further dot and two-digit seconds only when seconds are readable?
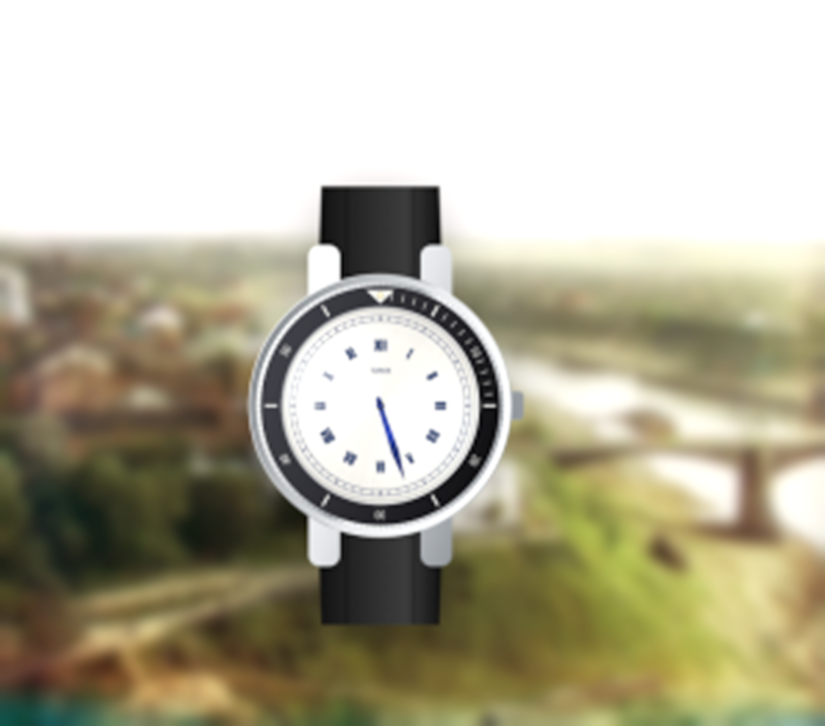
5.27
